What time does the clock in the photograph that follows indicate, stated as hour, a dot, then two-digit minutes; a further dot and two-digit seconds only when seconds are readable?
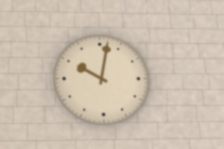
10.02
